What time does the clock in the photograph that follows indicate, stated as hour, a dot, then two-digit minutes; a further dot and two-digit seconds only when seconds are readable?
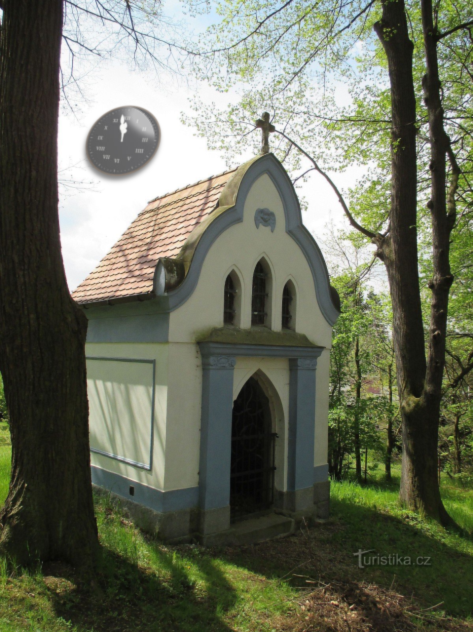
11.58
